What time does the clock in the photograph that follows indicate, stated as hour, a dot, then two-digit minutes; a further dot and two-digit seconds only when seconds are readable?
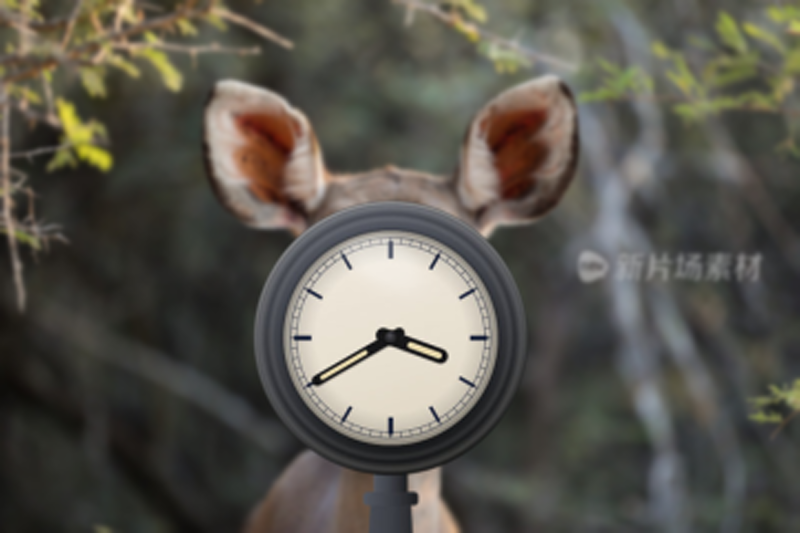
3.40
